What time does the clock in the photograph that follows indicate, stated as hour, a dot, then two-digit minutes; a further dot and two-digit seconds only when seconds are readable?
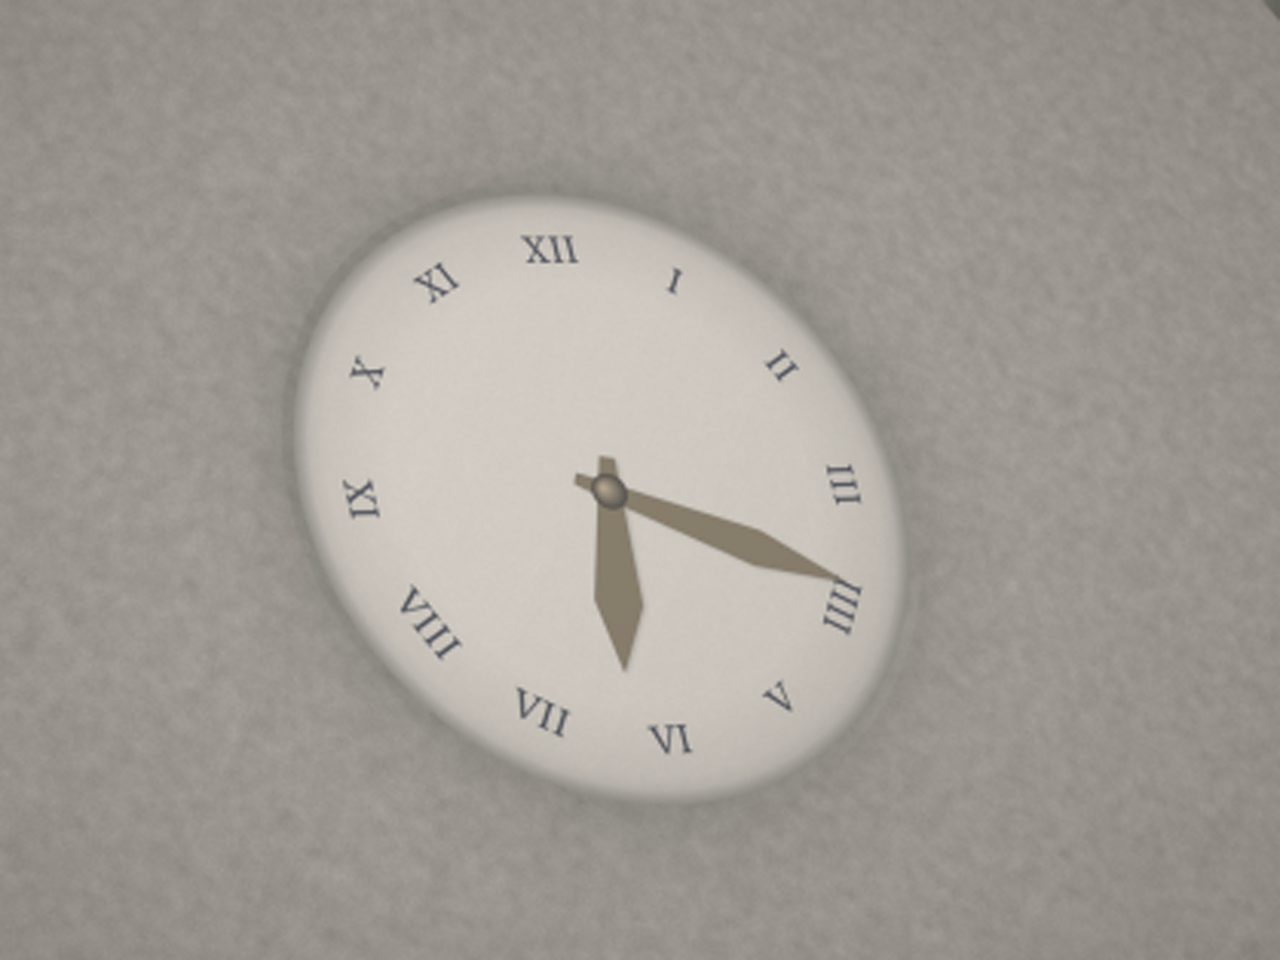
6.19
